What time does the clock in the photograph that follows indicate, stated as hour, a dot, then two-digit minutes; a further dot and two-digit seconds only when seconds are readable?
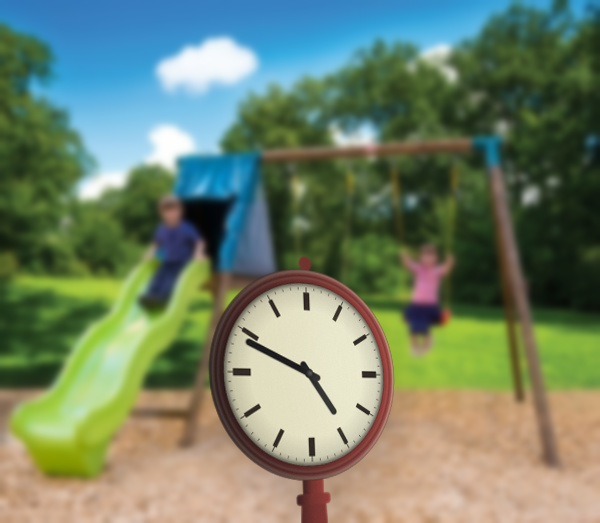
4.49
